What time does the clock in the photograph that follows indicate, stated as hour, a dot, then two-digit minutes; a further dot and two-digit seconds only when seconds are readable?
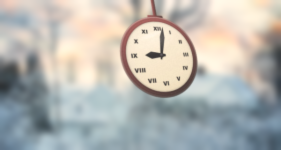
9.02
